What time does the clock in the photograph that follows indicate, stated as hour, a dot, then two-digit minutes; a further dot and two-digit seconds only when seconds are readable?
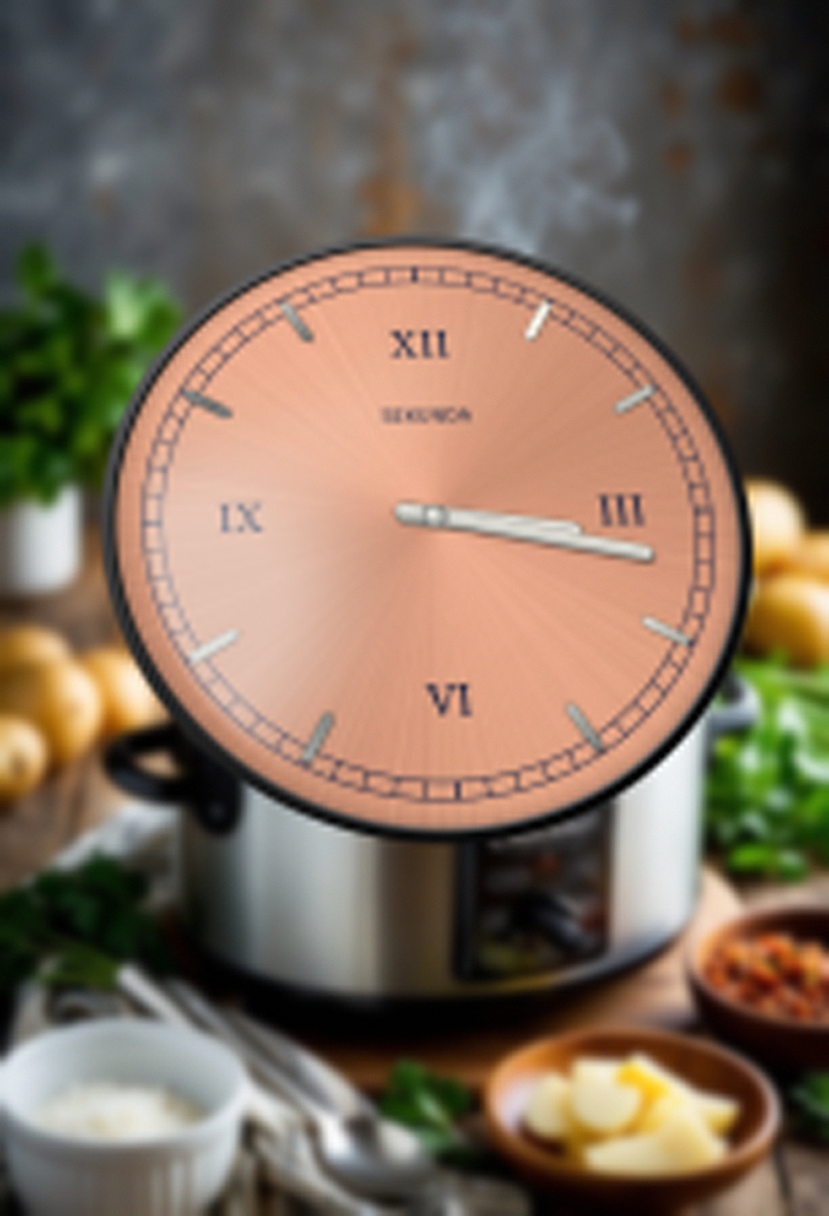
3.17
